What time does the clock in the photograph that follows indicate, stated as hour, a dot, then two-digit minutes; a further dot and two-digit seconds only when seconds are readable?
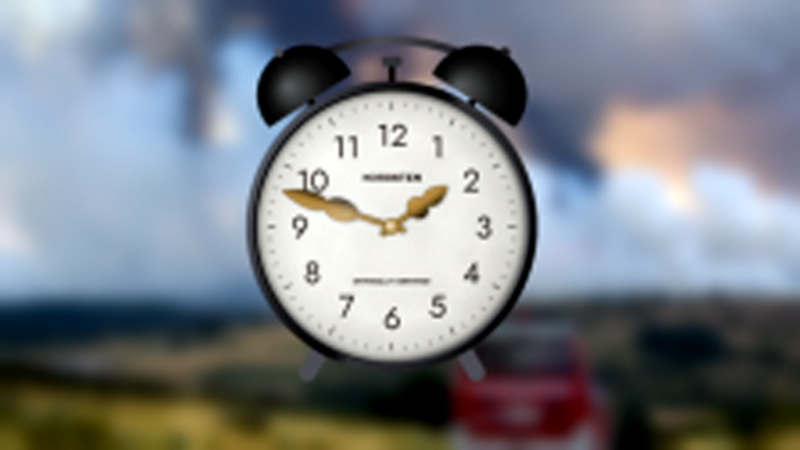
1.48
